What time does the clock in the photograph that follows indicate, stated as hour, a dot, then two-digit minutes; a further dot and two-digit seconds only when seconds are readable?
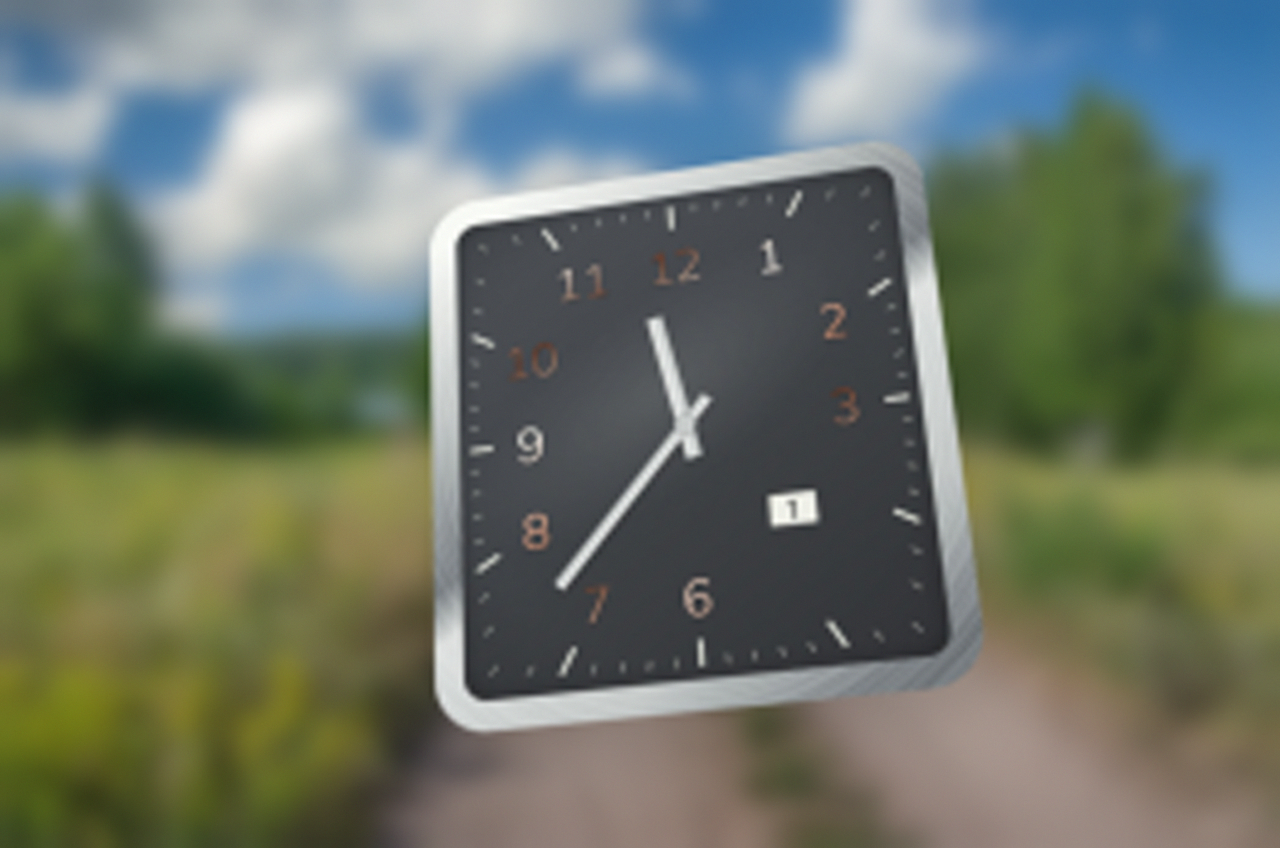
11.37
